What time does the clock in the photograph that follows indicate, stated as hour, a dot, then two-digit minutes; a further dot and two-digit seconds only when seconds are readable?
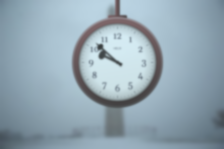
9.52
